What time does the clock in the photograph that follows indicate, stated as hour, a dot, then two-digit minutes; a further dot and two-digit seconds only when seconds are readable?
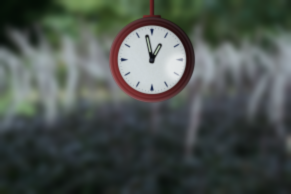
12.58
